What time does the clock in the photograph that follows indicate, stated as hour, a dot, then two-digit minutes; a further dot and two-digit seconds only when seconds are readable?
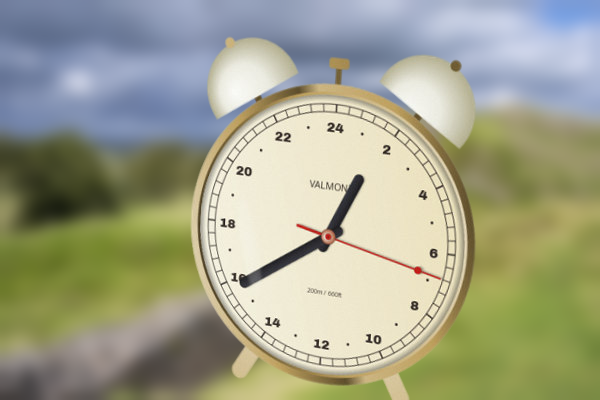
1.39.17
